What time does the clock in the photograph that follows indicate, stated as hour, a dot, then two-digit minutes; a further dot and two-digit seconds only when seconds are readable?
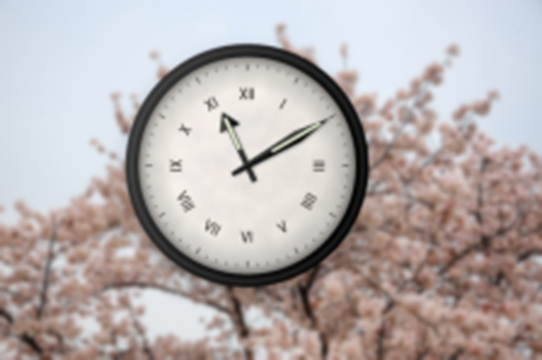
11.10
